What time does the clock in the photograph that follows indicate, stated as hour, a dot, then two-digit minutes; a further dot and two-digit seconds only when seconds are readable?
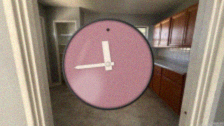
11.44
